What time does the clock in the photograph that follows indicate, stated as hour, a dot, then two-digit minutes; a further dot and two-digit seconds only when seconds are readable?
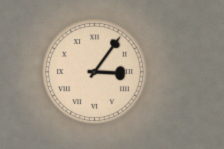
3.06
